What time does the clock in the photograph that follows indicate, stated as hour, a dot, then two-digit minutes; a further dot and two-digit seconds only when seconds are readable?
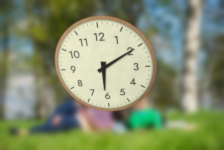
6.10
